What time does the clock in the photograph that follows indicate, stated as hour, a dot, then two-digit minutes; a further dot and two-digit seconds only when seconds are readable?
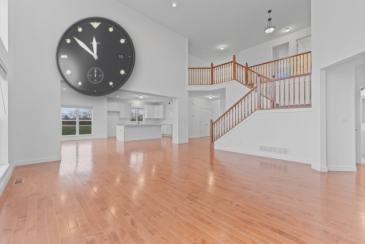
11.52
